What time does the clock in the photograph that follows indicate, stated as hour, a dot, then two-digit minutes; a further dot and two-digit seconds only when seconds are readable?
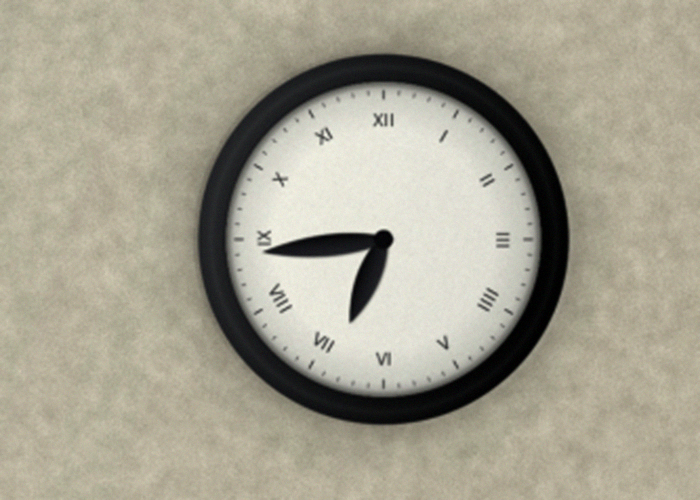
6.44
